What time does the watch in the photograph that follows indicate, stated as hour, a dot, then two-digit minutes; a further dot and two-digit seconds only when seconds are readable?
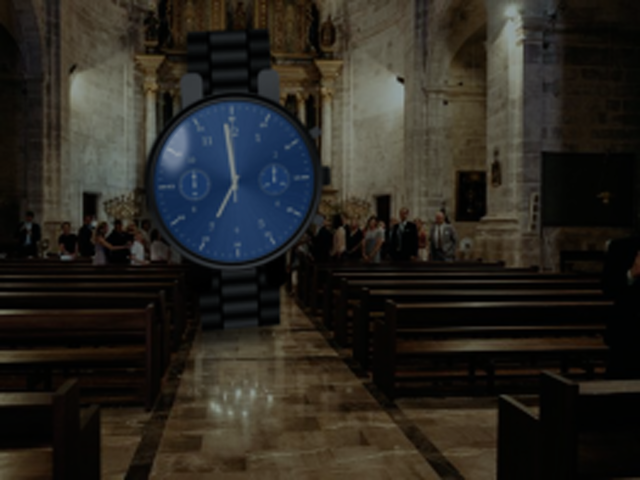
6.59
